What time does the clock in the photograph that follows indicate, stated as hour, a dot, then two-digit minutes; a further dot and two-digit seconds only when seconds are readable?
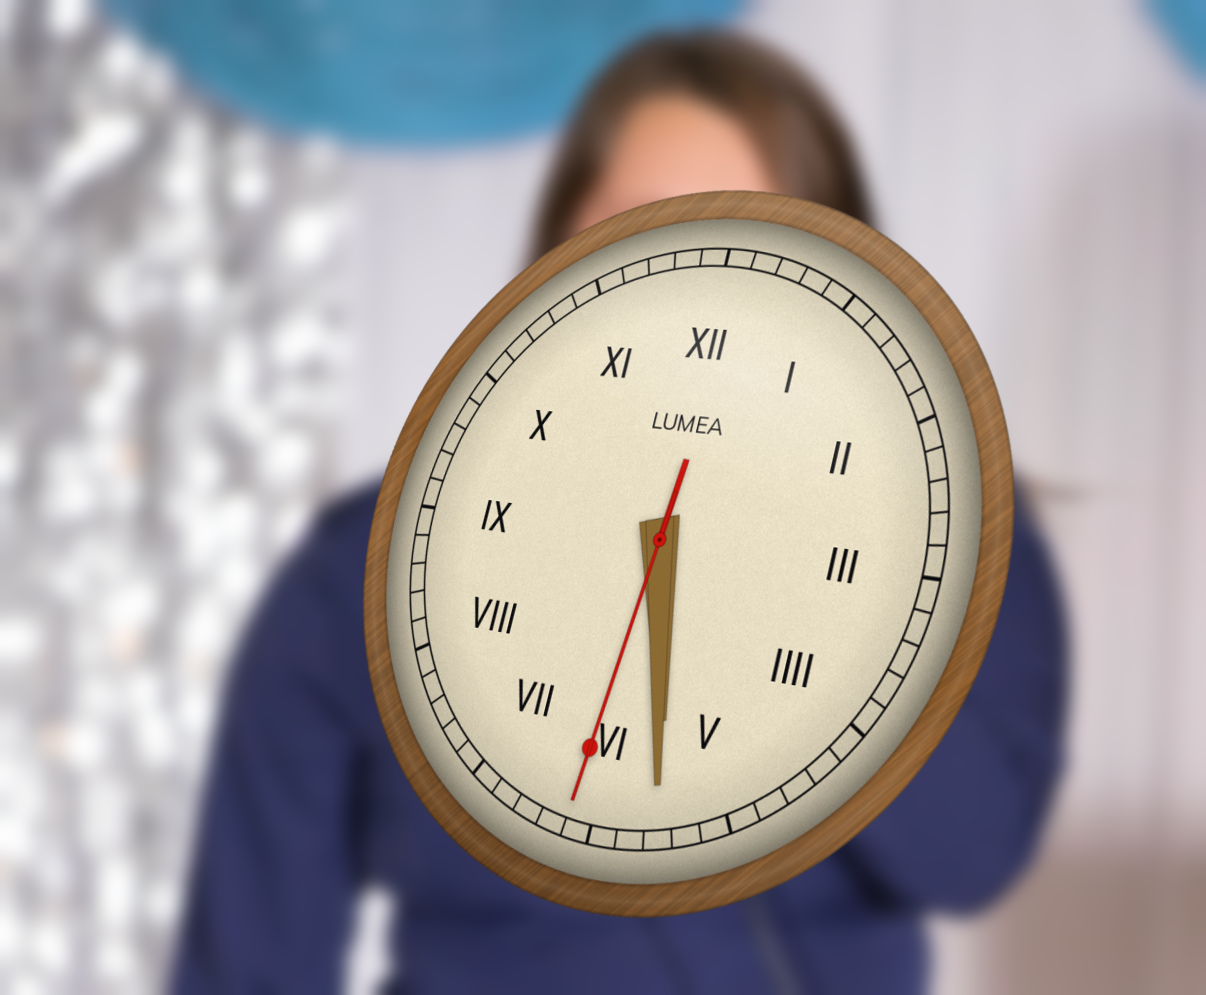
5.27.31
